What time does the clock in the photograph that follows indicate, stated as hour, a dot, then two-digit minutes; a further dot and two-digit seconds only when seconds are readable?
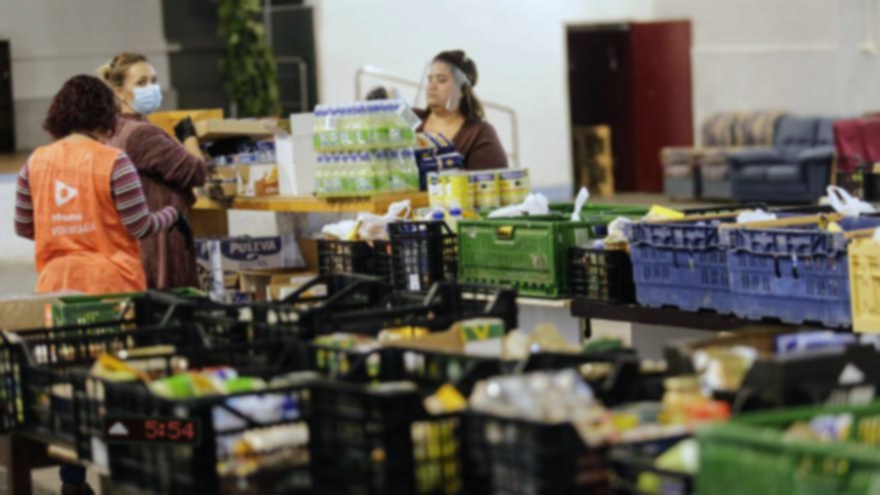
5.54
